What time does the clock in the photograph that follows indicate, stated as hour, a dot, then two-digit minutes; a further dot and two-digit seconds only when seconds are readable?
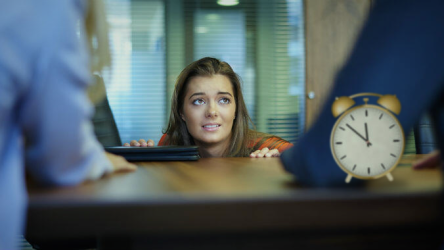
11.52
